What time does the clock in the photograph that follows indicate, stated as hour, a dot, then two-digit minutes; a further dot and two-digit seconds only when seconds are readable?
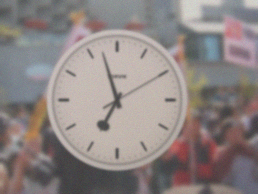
6.57.10
